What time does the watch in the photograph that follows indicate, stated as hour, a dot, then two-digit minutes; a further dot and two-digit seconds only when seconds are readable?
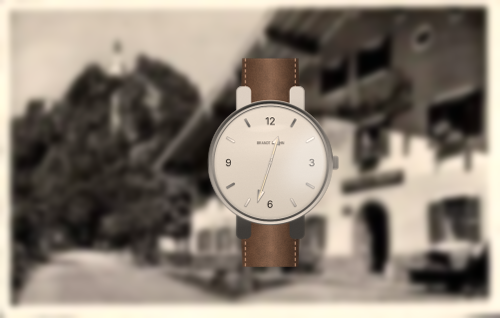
12.33
